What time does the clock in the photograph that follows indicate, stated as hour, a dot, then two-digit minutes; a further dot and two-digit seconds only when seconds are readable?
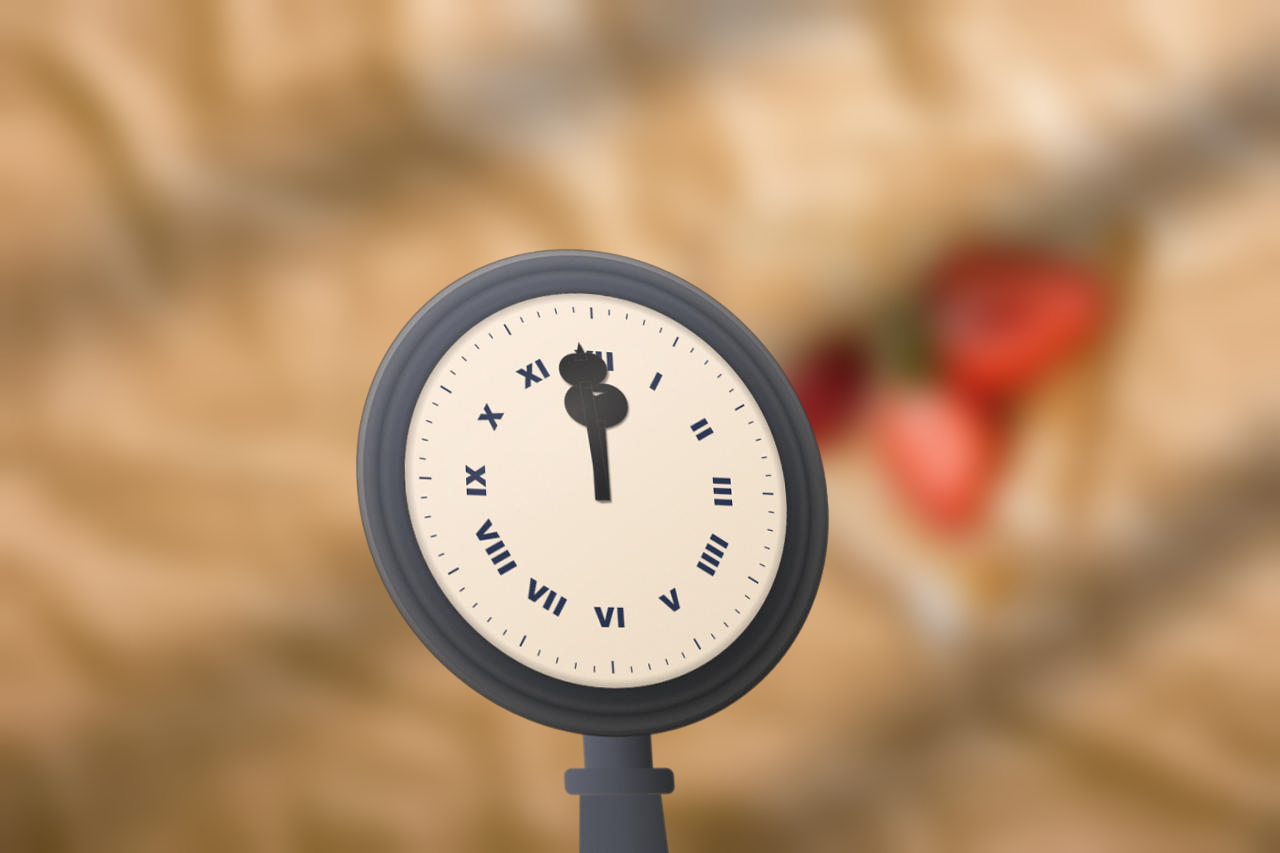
11.59
